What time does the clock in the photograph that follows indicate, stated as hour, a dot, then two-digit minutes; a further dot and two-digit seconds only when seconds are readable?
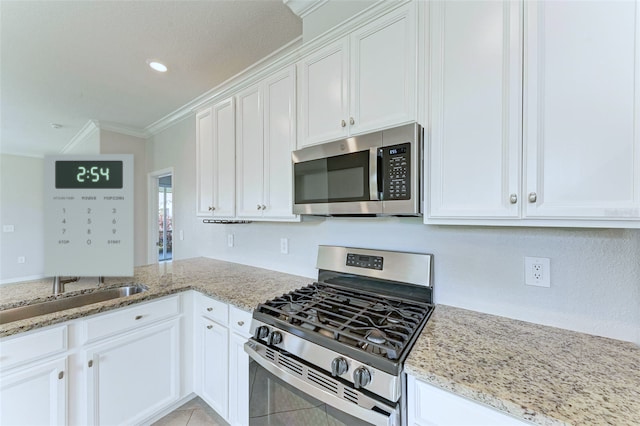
2.54
